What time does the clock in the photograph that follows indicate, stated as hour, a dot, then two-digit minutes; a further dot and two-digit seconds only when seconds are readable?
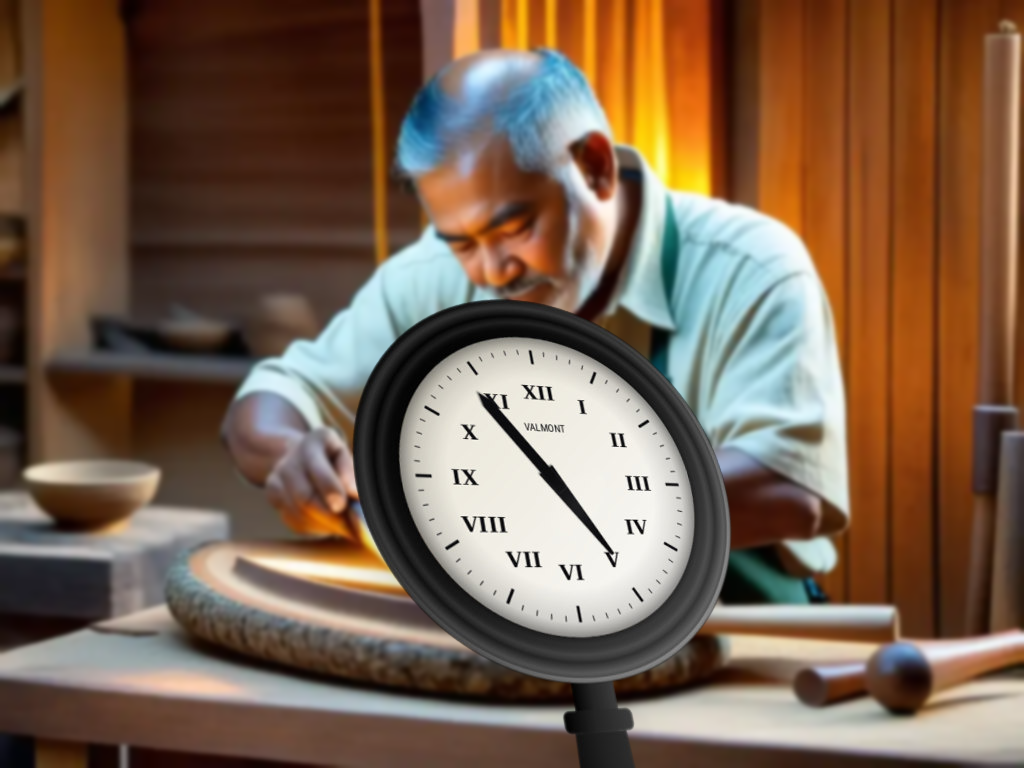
4.54
